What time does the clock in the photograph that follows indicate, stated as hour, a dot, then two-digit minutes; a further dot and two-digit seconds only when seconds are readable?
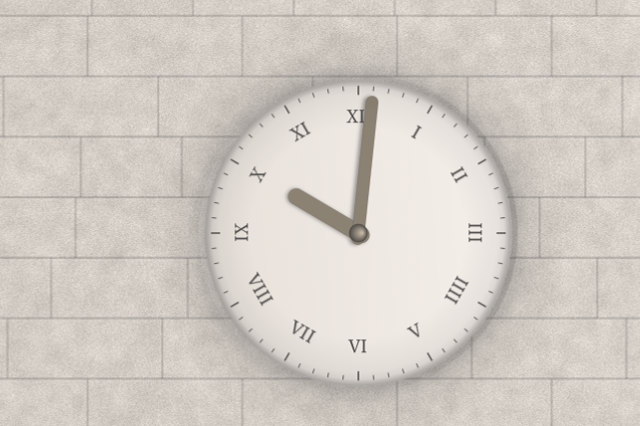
10.01
